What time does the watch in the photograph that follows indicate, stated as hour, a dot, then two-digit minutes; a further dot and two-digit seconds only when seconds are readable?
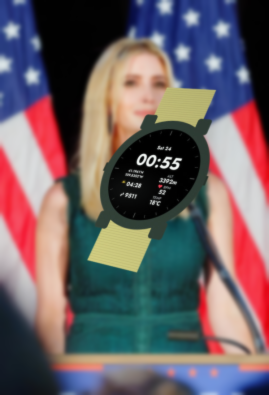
0.55
